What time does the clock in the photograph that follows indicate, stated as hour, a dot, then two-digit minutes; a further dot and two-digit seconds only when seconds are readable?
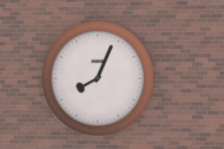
8.04
